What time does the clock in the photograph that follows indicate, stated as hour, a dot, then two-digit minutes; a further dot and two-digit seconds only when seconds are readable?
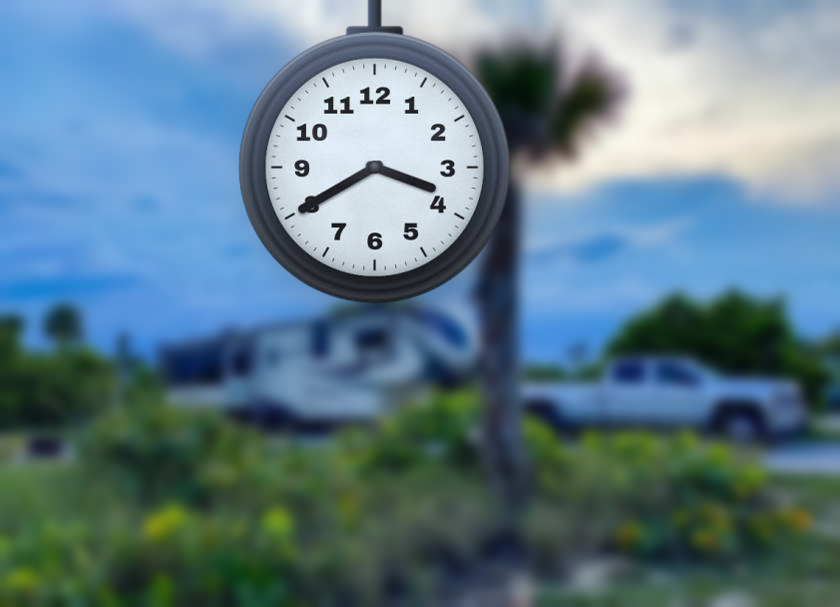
3.40
